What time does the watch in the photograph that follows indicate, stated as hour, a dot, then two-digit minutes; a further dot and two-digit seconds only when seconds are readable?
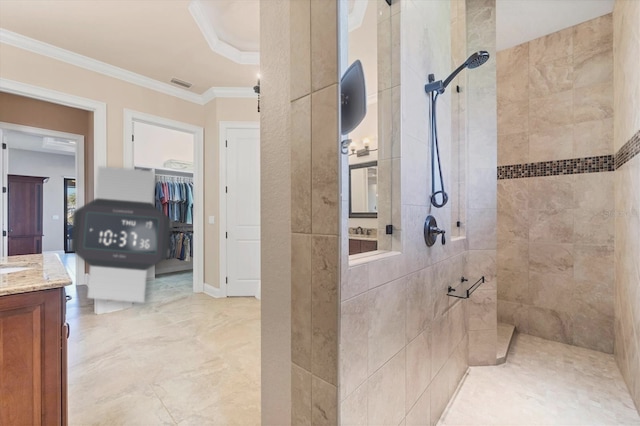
10.37
